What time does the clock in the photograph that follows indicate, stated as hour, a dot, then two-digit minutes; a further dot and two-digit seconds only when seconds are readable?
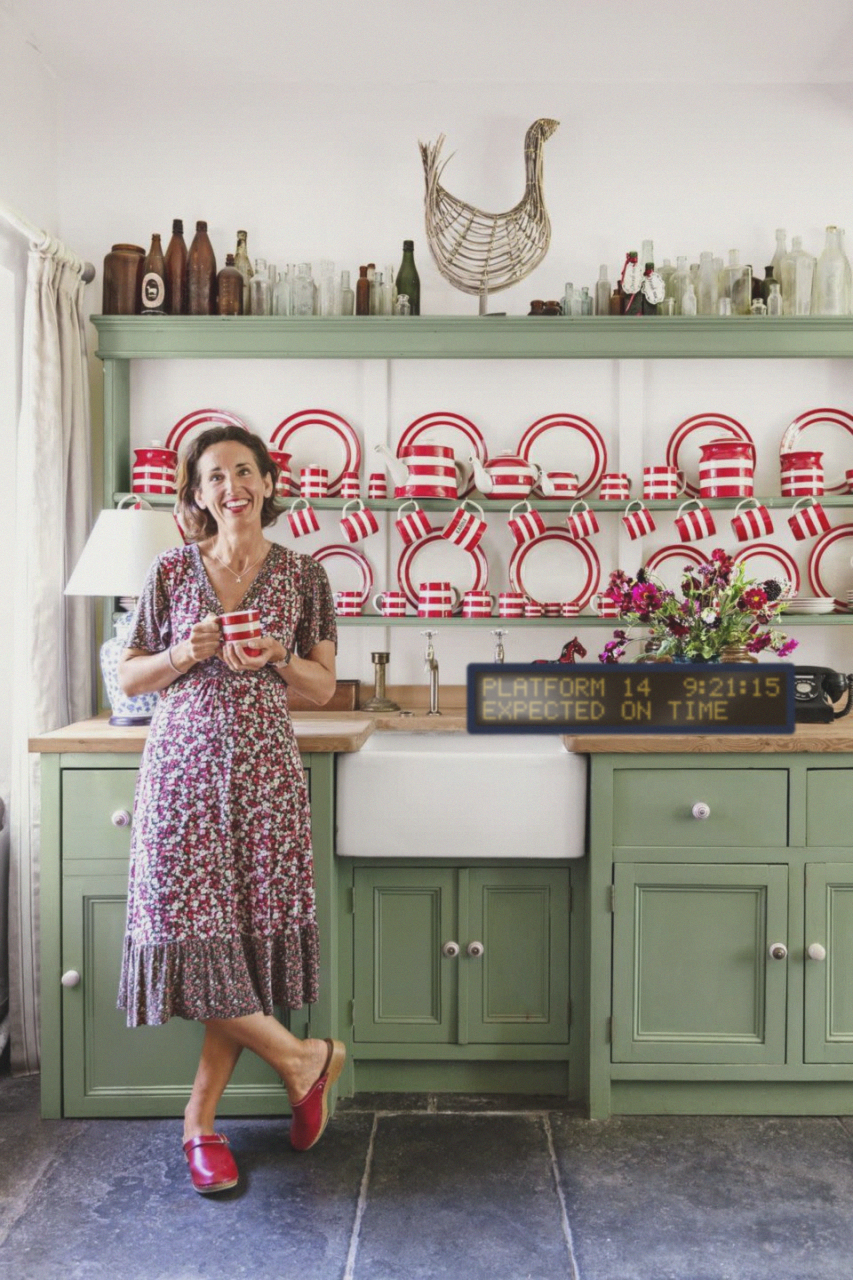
9.21.15
